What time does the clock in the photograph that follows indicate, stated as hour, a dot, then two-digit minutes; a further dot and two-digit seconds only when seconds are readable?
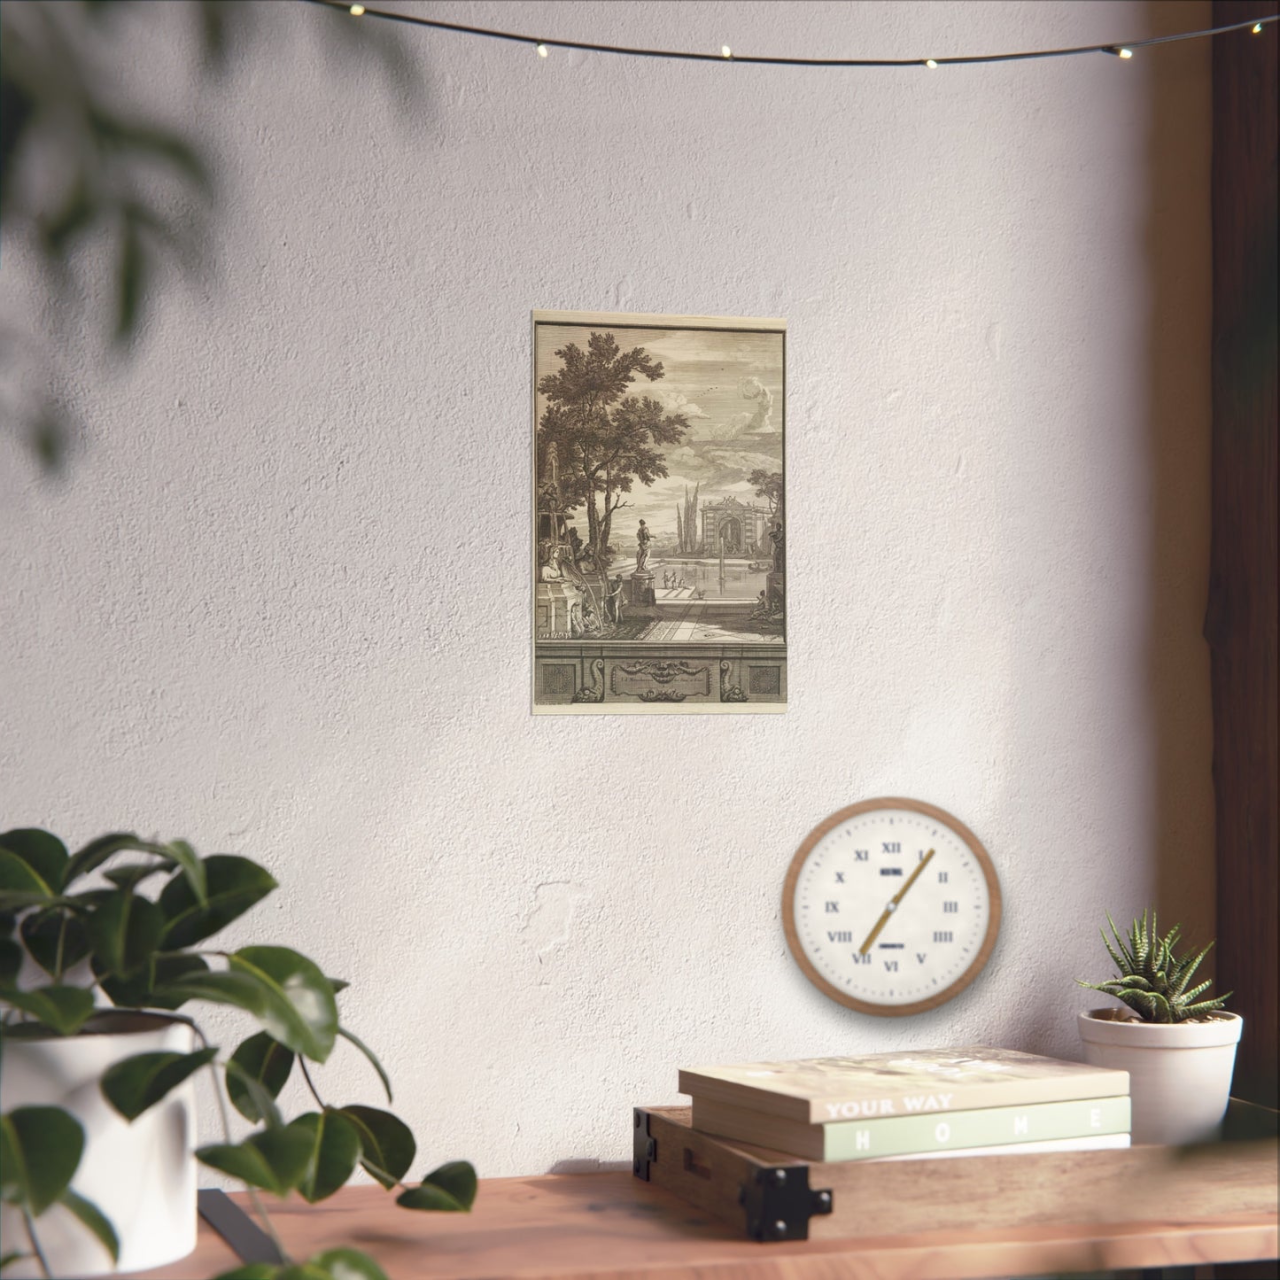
7.06
